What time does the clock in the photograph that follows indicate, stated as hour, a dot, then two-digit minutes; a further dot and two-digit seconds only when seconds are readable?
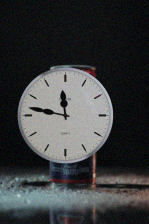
11.47
